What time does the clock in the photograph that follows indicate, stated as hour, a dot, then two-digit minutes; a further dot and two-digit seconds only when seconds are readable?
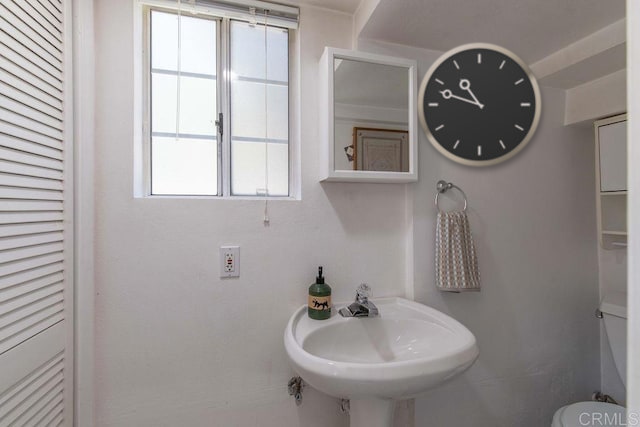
10.48
